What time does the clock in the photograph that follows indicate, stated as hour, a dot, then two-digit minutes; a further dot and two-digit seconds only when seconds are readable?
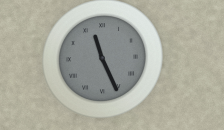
11.26
